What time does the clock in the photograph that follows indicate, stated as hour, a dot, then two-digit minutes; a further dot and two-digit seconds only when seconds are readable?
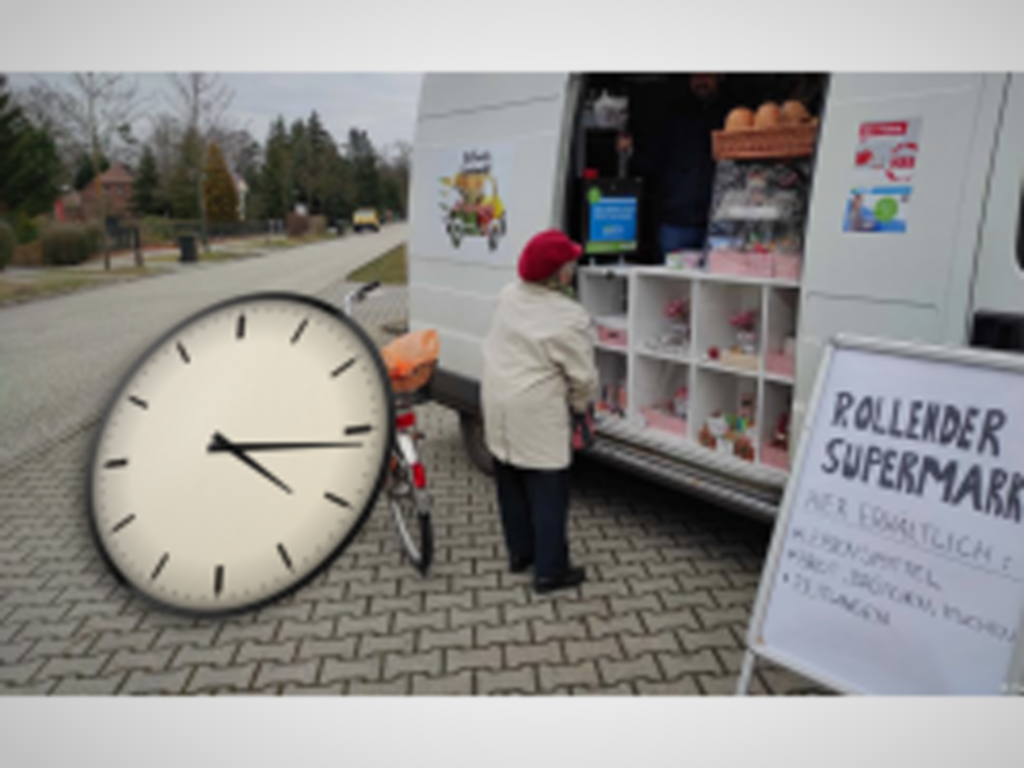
4.16
